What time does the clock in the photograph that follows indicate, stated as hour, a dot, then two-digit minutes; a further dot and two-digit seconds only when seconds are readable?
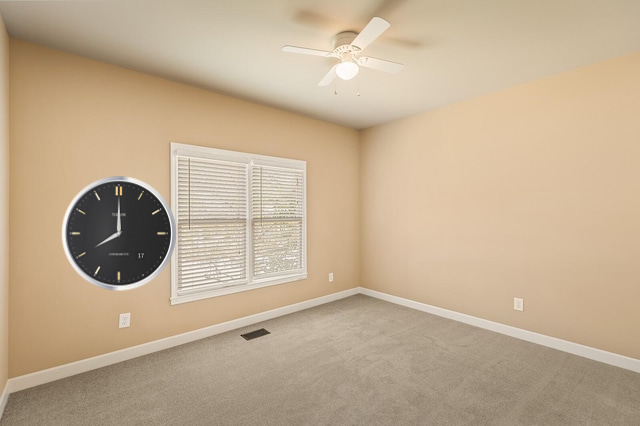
8.00
